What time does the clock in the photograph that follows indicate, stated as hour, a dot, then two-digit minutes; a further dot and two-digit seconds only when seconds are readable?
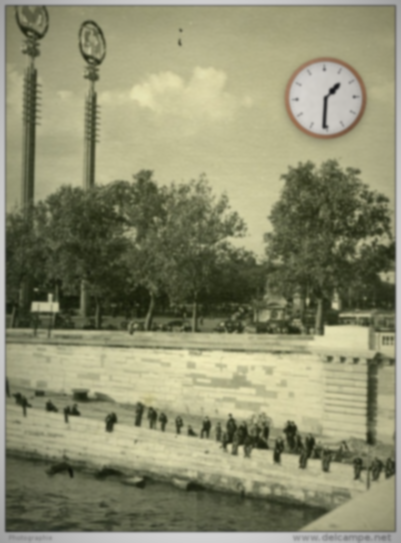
1.31
